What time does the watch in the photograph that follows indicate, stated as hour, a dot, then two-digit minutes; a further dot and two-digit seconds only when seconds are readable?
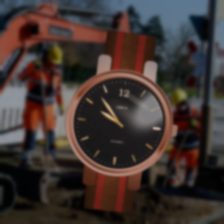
9.53
